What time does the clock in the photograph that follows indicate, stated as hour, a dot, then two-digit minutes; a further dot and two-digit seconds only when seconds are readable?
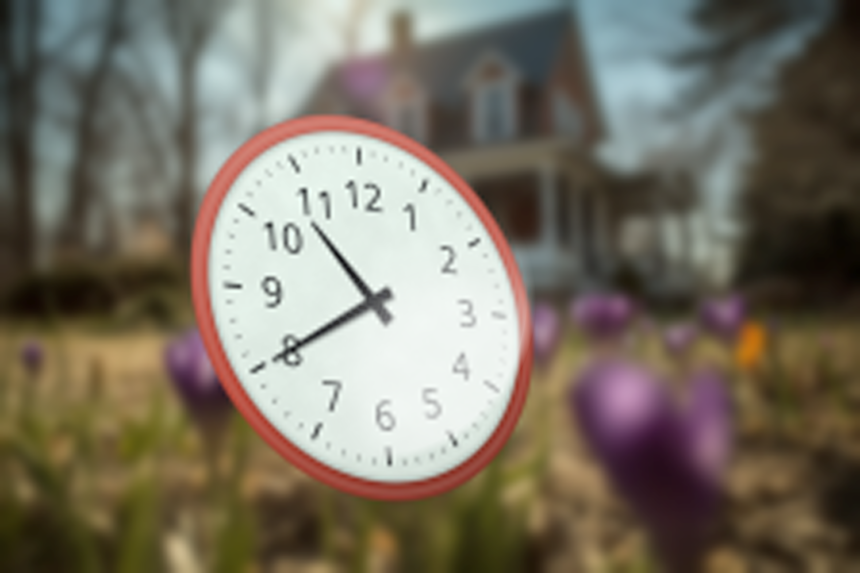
10.40
